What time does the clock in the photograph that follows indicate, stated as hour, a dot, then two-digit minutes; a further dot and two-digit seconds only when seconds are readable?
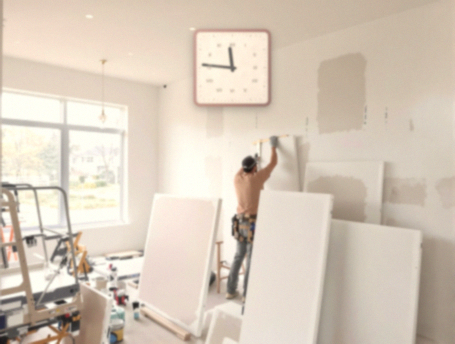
11.46
